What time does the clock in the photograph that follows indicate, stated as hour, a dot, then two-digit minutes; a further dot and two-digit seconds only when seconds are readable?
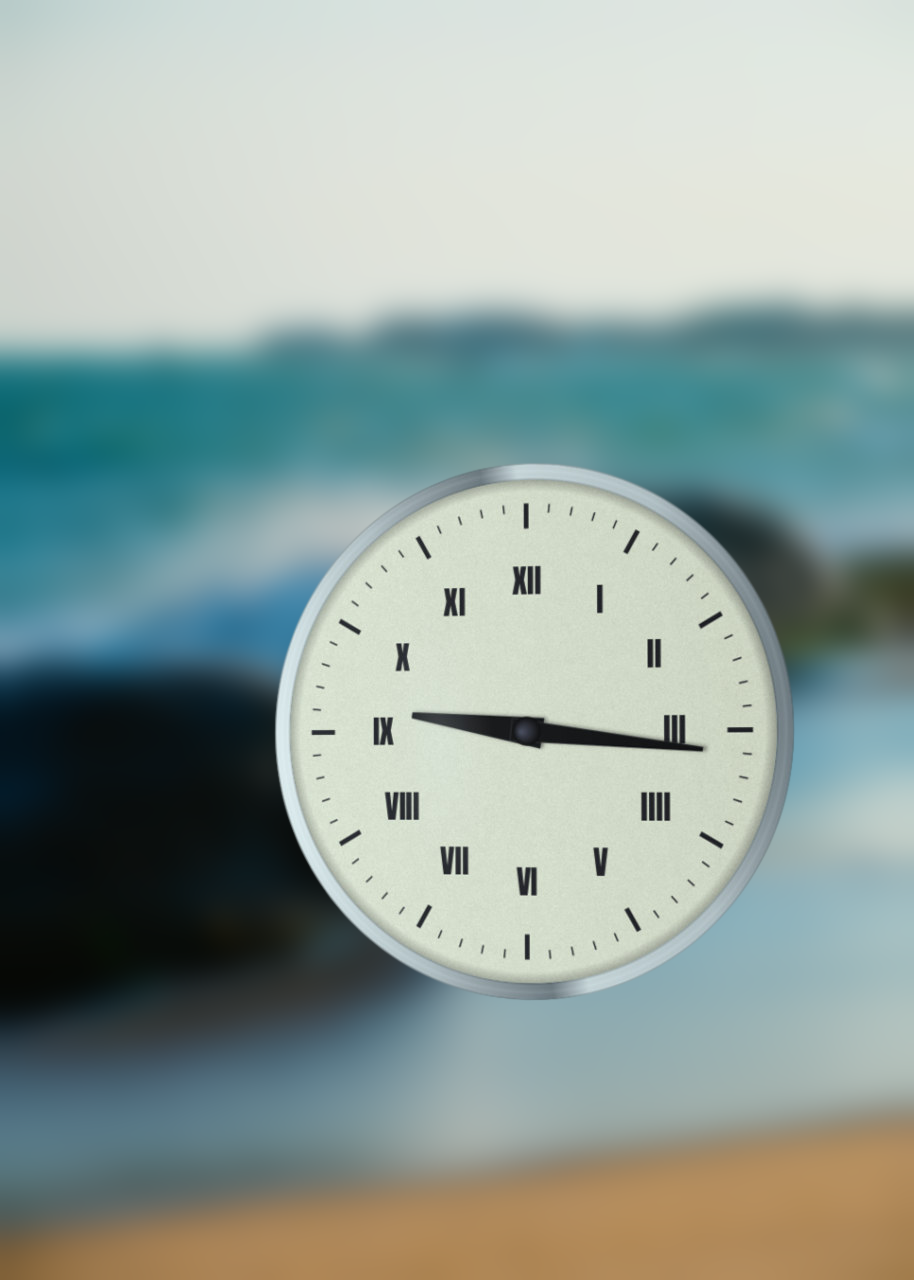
9.16
